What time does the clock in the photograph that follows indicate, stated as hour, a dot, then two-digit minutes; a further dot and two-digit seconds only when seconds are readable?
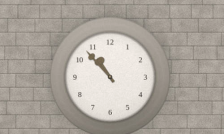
10.53
